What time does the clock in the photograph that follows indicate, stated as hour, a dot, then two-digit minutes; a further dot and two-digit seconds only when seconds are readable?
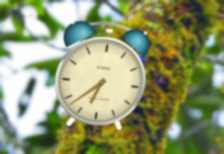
6.38
